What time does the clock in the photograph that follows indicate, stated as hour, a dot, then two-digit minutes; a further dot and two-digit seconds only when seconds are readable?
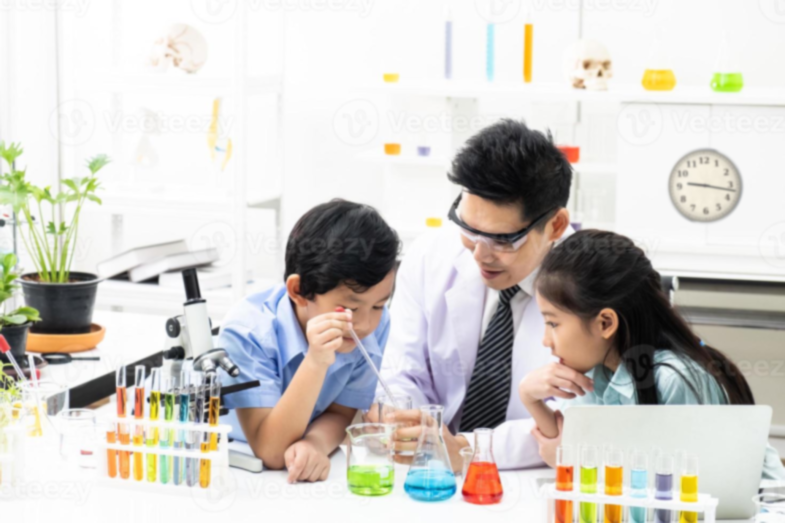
9.17
